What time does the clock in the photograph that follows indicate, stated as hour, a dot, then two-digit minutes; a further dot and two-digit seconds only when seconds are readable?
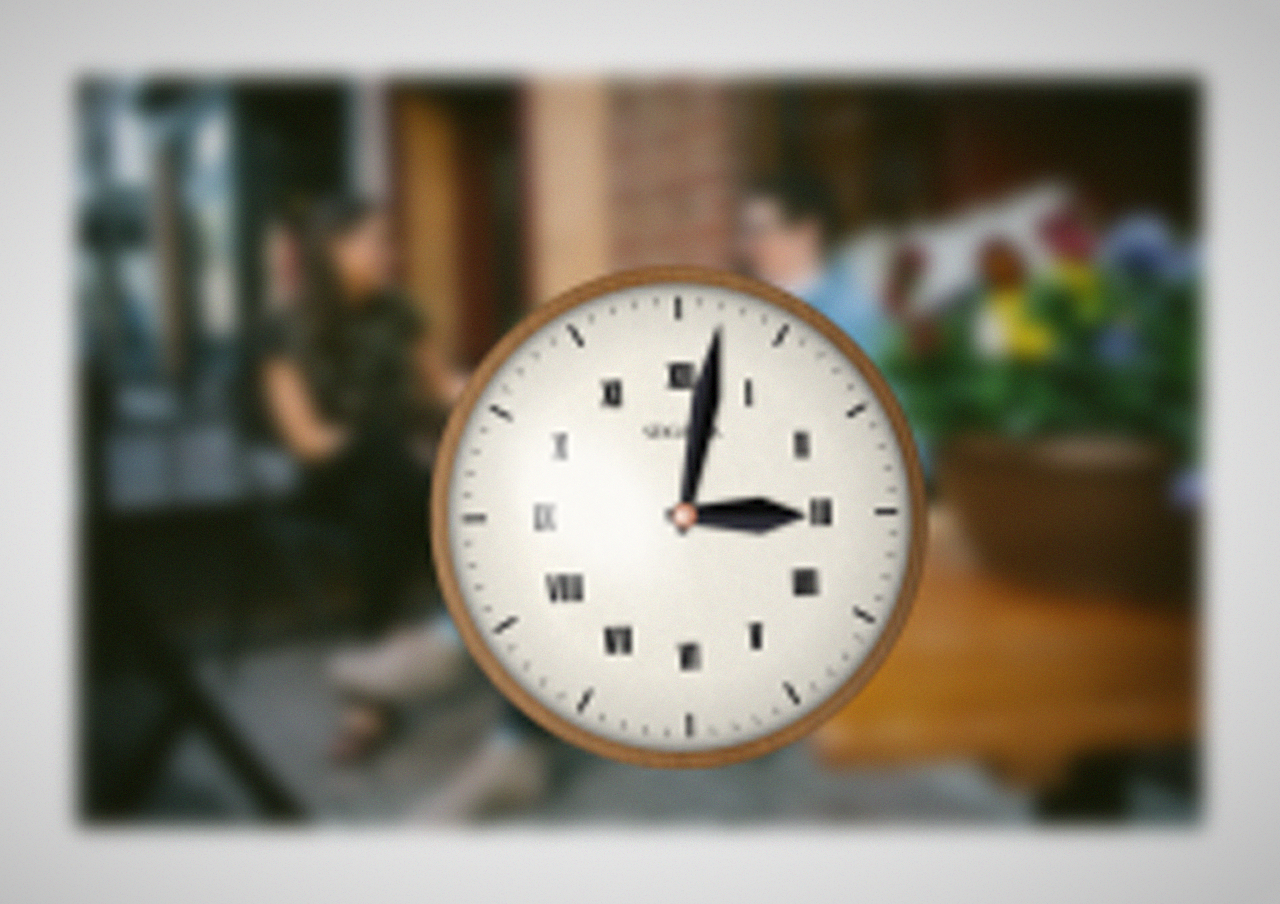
3.02
